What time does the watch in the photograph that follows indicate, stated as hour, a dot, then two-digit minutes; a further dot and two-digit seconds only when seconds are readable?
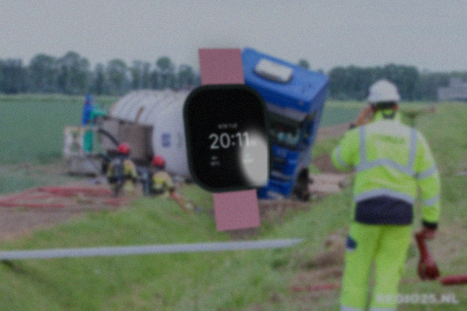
20.11
